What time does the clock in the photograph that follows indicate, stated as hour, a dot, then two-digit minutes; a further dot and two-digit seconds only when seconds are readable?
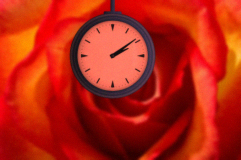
2.09
